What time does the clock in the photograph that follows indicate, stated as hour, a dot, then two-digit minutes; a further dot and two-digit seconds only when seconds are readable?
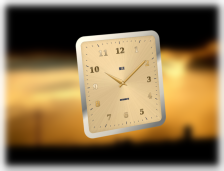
10.09
